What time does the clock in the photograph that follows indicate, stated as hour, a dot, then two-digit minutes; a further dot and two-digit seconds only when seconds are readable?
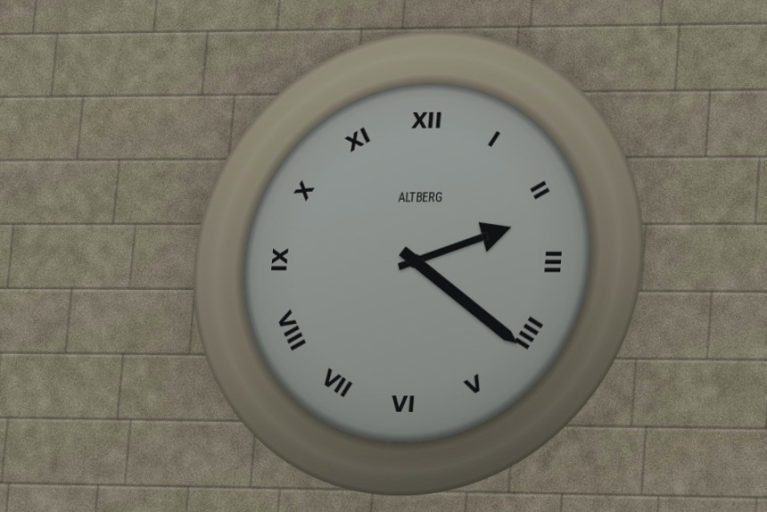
2.21
